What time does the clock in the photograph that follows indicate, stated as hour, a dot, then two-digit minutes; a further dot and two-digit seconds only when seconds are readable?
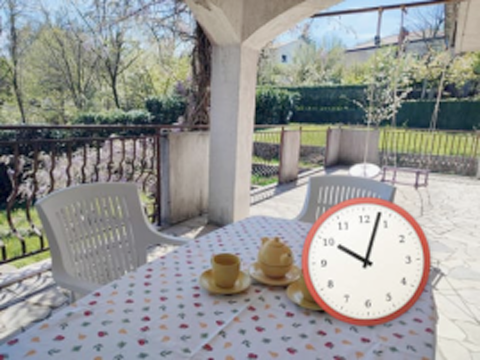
10.03
